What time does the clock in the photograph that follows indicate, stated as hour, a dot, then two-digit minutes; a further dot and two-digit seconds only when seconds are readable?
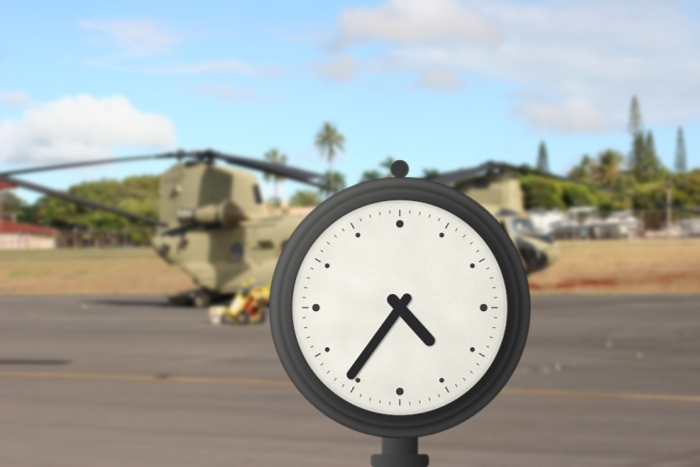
4.36
